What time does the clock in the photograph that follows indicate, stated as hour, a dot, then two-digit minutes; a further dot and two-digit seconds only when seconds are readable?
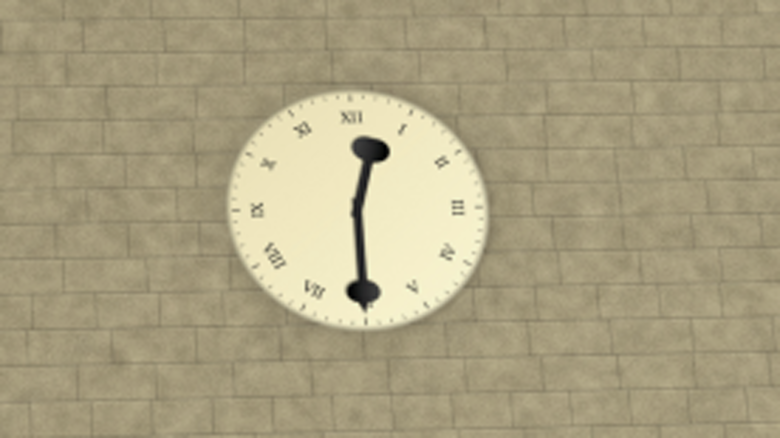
12.30
